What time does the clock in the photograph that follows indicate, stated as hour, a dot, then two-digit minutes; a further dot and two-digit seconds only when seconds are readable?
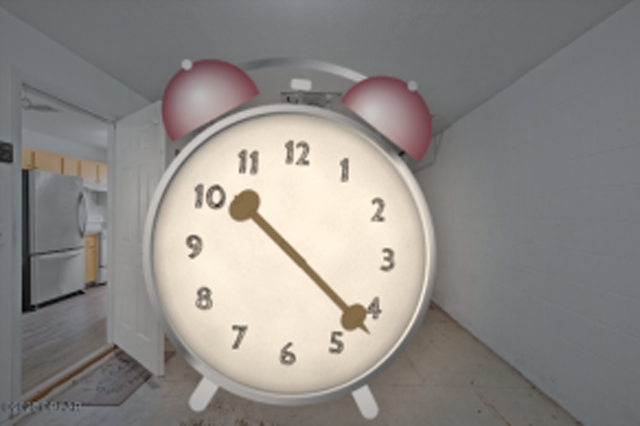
10.22
